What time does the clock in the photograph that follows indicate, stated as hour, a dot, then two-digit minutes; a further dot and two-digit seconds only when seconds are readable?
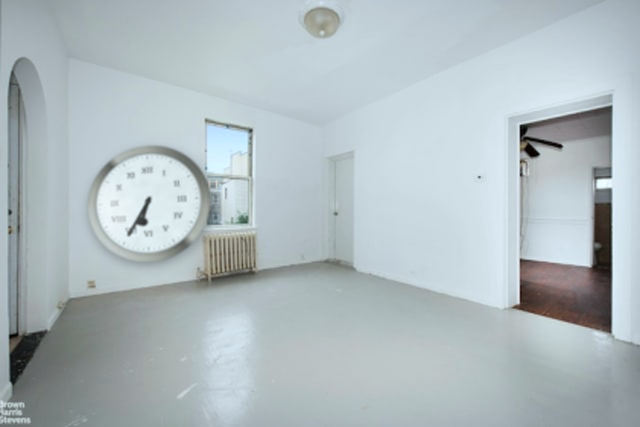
6.35
